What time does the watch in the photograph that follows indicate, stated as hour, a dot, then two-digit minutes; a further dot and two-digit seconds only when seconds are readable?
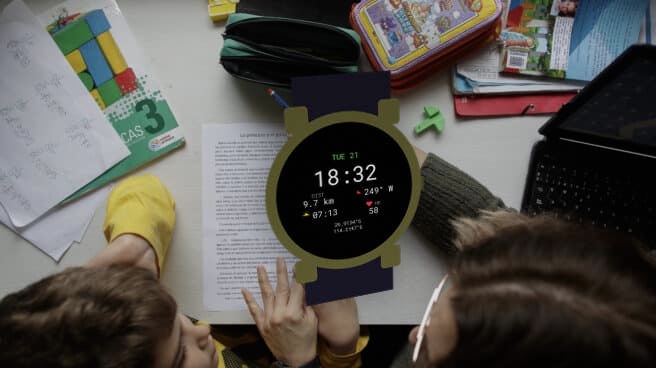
18.32
